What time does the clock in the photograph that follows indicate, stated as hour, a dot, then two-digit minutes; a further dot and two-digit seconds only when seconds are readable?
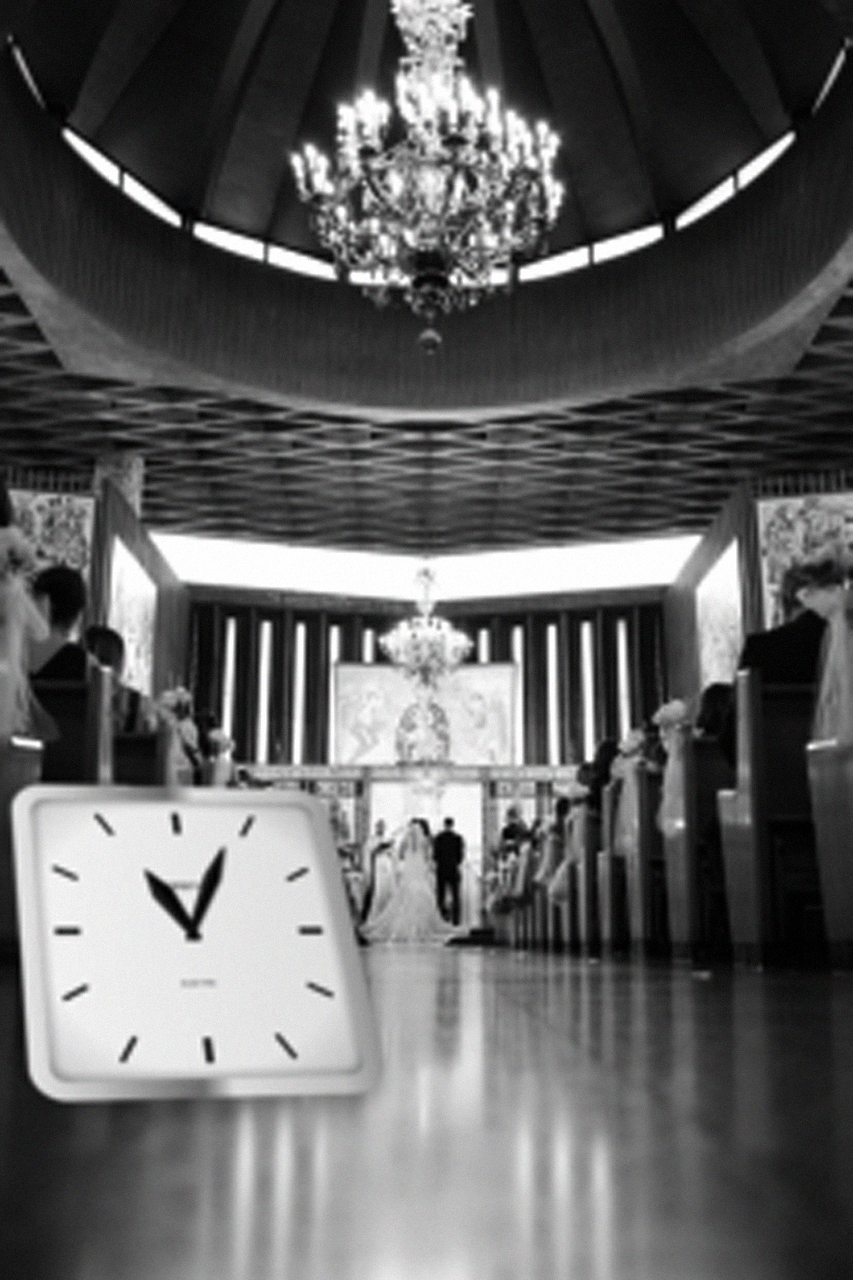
11.04
